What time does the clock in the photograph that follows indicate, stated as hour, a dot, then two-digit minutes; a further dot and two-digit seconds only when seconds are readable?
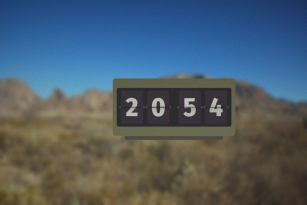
20.54
